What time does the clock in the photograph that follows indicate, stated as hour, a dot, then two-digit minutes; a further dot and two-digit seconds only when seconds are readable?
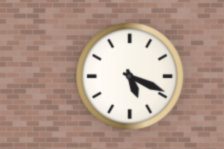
5.19
